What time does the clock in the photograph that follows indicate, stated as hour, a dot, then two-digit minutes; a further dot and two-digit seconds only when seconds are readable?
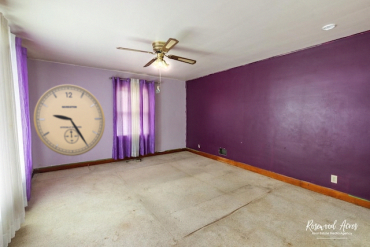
9.25
